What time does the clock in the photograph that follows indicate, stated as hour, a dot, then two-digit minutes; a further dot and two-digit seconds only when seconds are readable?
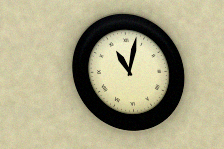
11.03
